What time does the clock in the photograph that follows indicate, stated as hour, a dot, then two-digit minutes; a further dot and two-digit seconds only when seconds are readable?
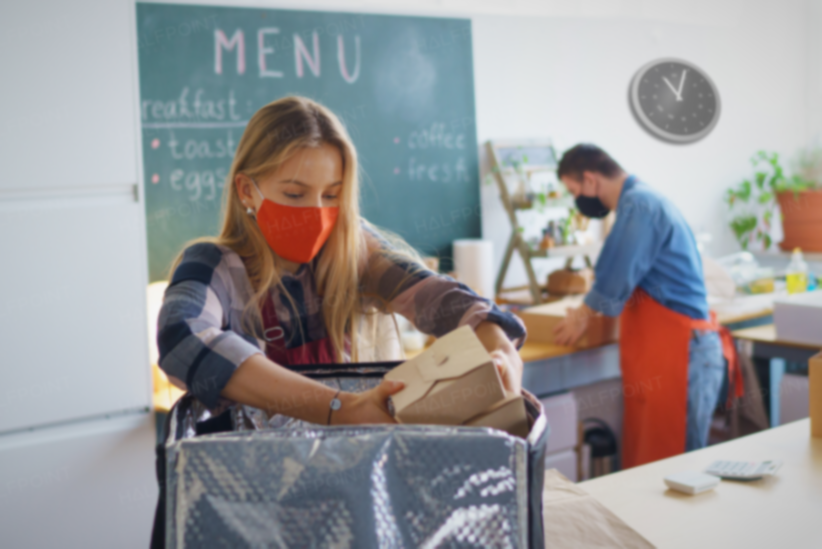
11.04
